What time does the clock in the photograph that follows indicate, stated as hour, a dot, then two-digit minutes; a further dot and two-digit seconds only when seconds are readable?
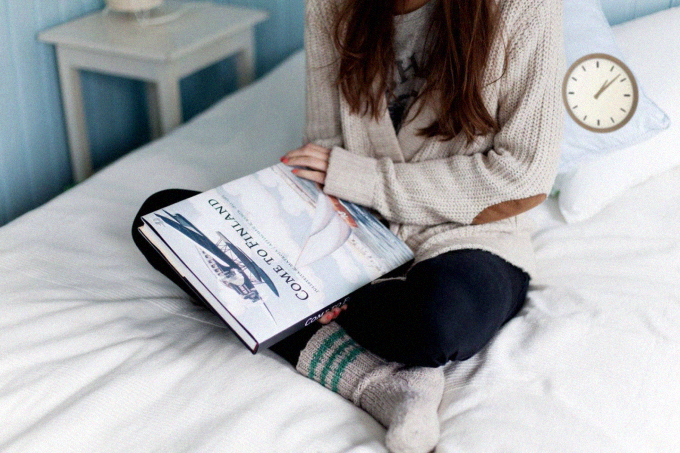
1.08
